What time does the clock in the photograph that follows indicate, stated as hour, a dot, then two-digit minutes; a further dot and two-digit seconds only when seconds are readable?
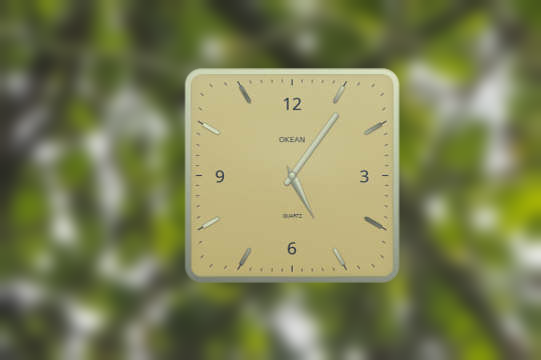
5.06
